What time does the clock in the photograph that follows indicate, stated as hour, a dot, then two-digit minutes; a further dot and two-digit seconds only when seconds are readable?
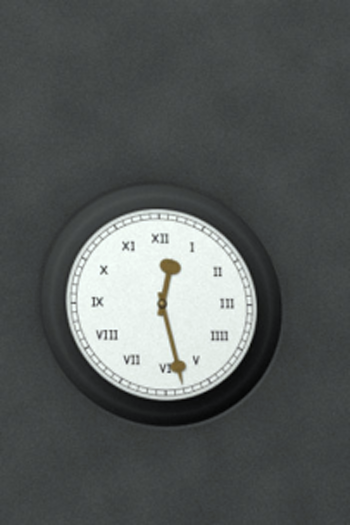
12.28
